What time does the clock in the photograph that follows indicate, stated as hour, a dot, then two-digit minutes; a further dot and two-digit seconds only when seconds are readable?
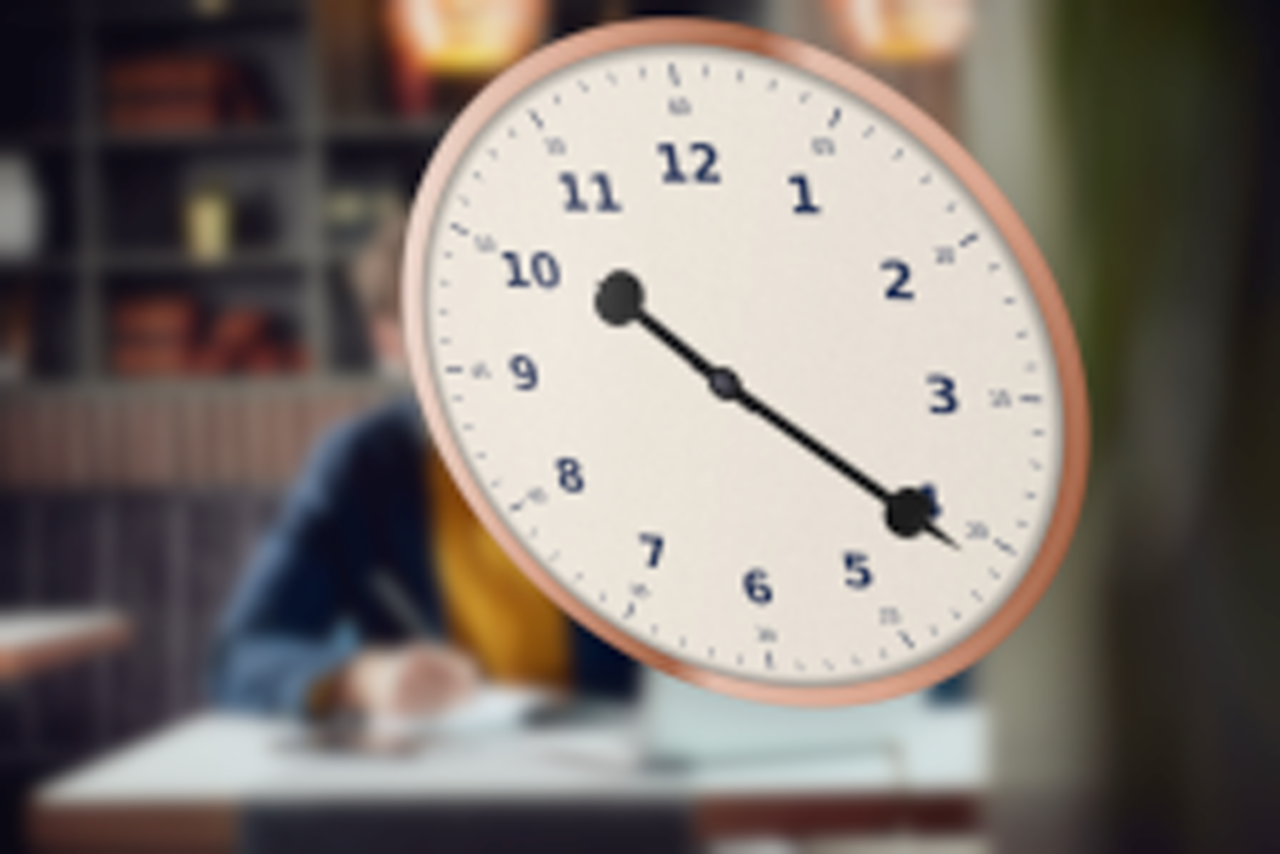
10.21
